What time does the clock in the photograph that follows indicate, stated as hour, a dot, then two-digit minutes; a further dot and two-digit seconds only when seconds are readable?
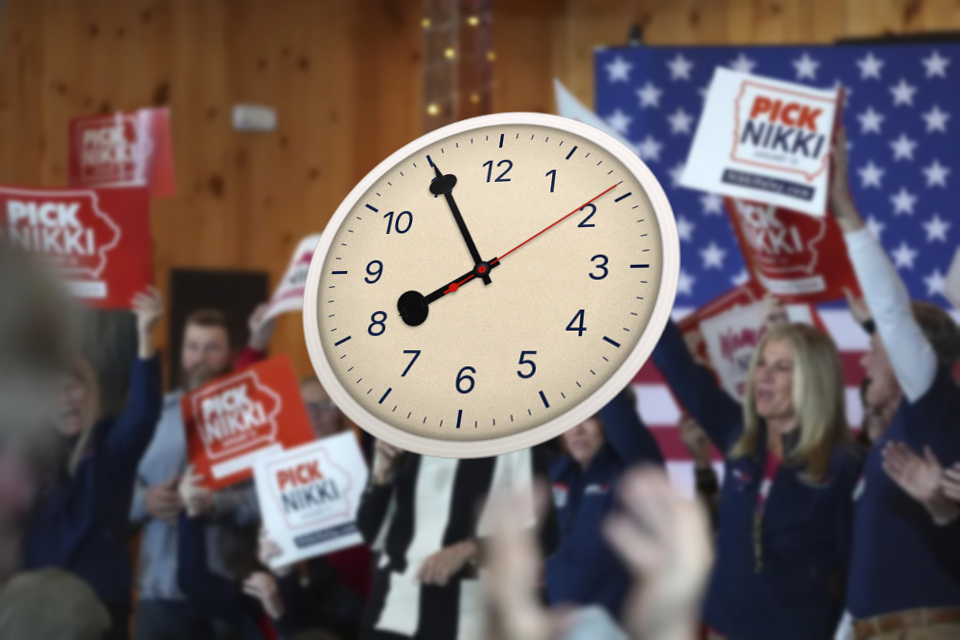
7.55.09
